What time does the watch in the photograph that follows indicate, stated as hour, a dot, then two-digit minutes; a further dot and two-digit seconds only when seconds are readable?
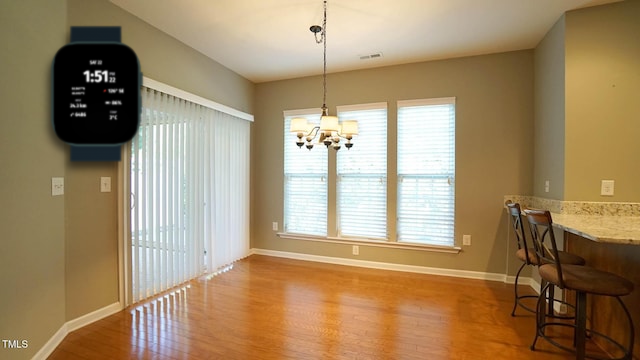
1.51
